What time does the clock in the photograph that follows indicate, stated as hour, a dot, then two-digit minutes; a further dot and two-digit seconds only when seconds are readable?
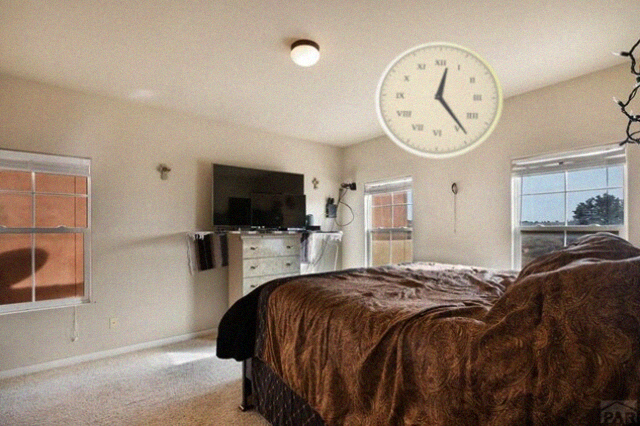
12.24
